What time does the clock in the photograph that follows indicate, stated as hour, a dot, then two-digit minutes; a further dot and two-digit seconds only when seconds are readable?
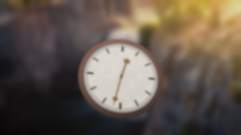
12.32
